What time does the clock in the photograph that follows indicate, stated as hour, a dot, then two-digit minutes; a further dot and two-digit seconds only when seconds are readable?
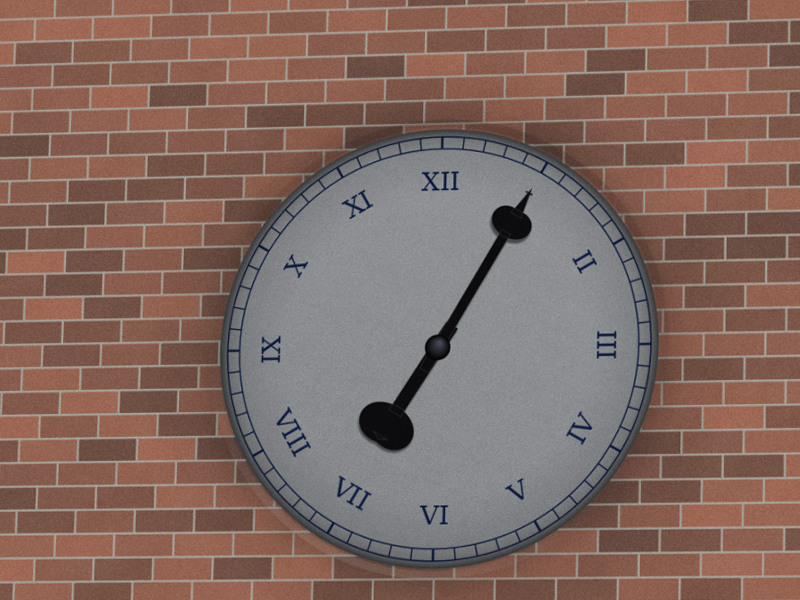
7.05
